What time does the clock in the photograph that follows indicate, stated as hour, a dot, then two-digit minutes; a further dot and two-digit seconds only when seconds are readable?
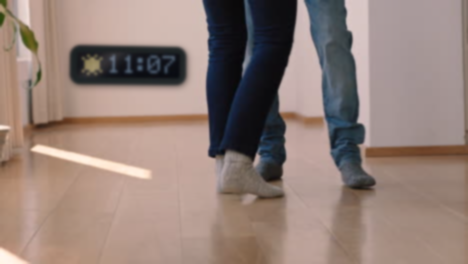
11.07
